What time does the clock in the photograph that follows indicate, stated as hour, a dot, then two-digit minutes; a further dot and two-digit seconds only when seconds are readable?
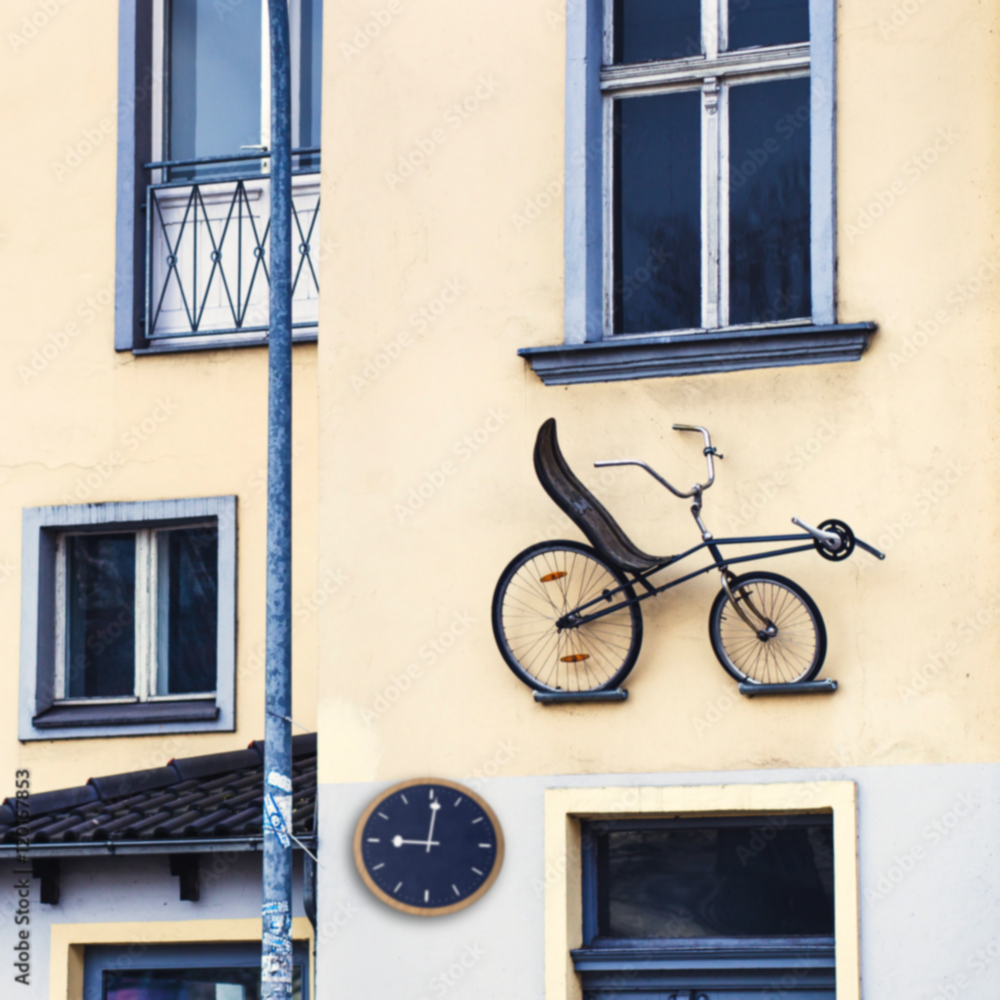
9.01
